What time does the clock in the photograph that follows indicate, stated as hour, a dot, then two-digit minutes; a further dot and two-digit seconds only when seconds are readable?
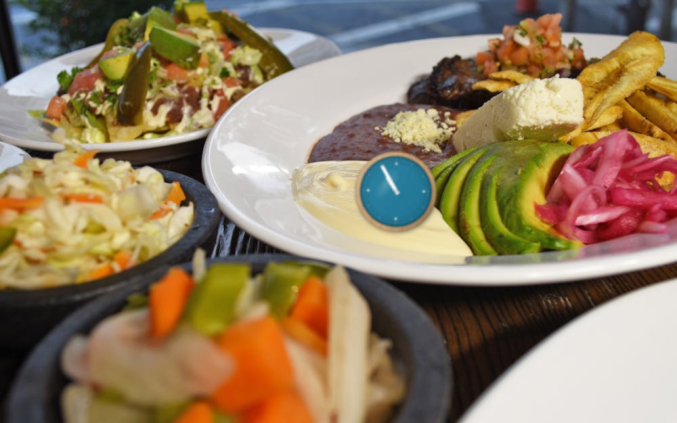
10.55
